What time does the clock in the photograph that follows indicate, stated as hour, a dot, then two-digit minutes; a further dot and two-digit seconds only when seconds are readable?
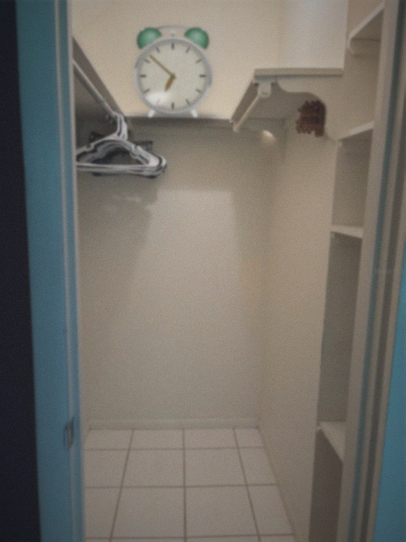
6.52
